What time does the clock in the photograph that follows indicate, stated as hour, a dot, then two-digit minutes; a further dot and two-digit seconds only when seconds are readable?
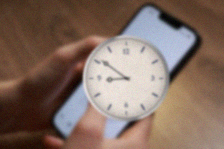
8.51
